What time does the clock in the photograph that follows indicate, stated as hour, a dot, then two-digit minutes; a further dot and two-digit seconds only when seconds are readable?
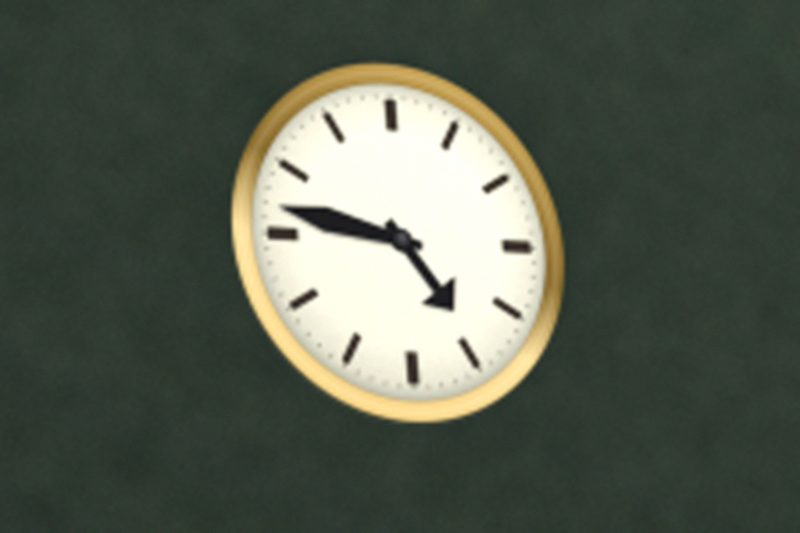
4.47
